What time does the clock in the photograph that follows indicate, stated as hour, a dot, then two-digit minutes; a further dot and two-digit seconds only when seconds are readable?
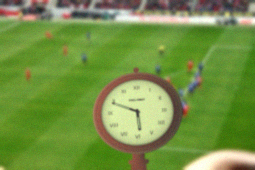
5.49
